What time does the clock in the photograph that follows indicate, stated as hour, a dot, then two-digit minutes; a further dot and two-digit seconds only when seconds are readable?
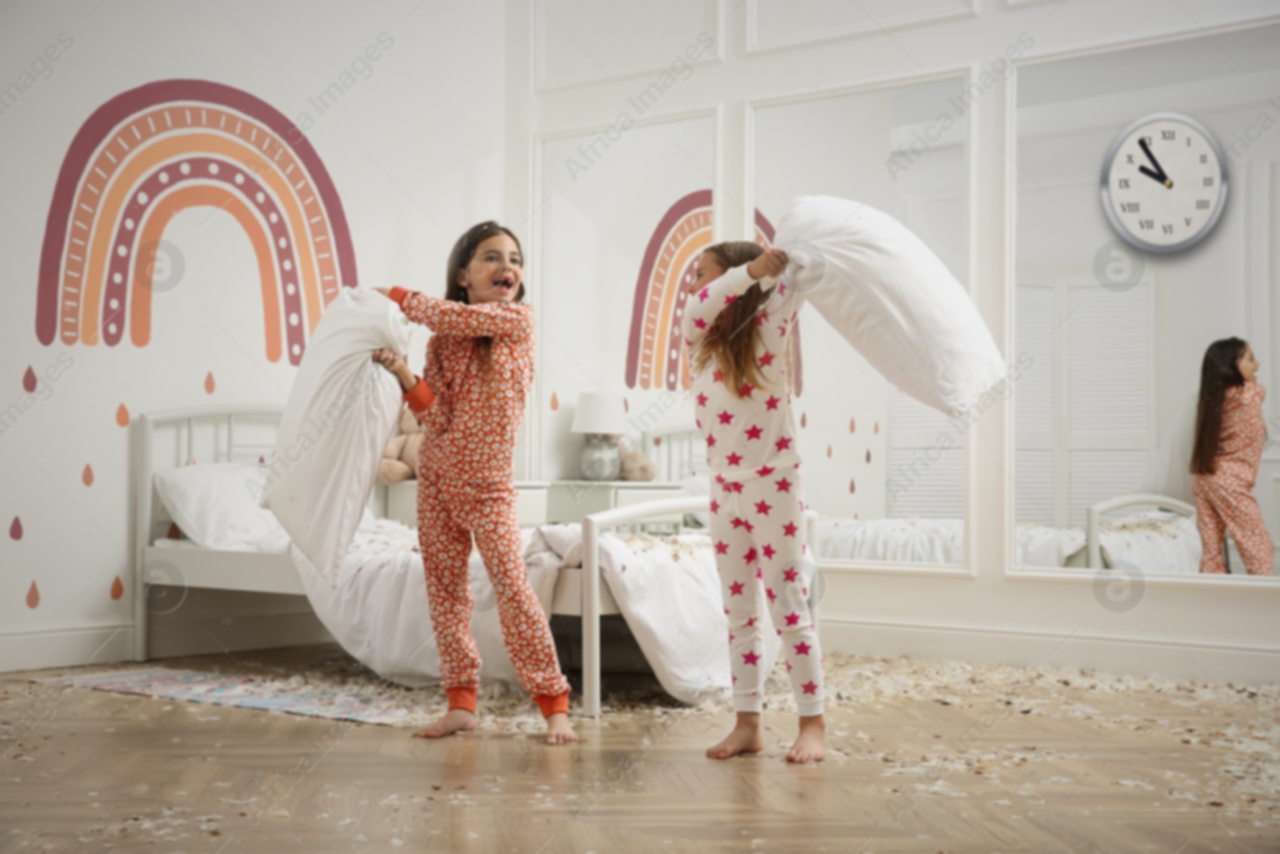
9.54
